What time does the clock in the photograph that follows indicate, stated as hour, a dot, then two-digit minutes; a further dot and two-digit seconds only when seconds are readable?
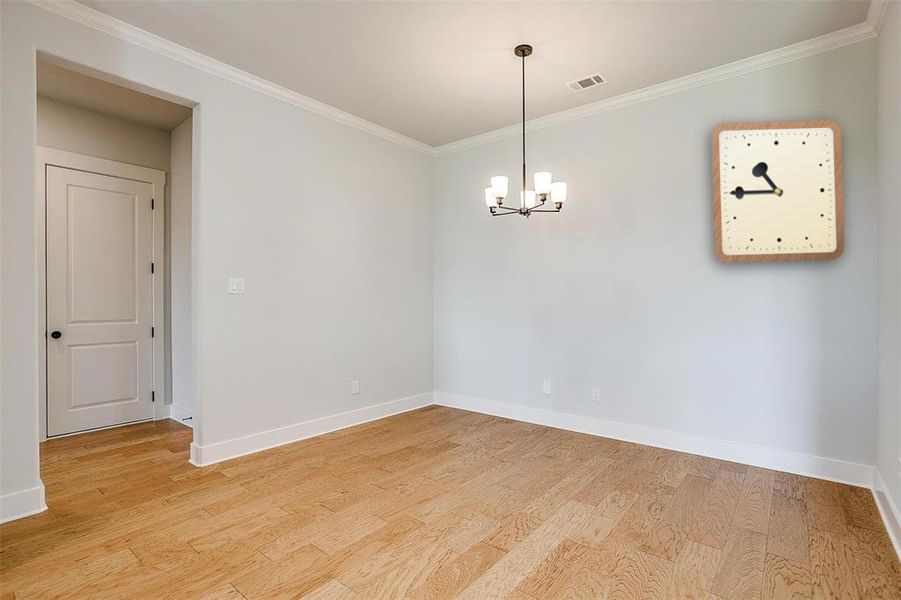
10.45
